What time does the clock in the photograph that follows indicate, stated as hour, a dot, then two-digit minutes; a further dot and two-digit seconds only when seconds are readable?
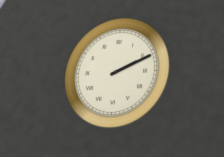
2.11
